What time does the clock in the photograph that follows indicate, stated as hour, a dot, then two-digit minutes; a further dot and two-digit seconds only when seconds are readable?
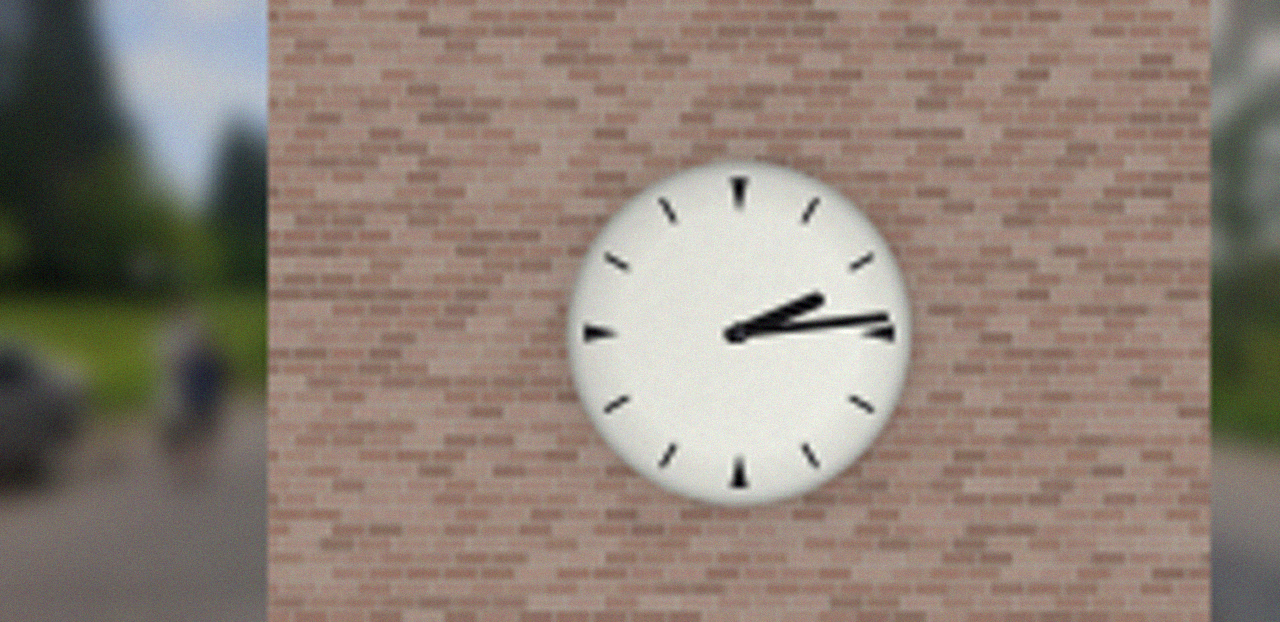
2.14
